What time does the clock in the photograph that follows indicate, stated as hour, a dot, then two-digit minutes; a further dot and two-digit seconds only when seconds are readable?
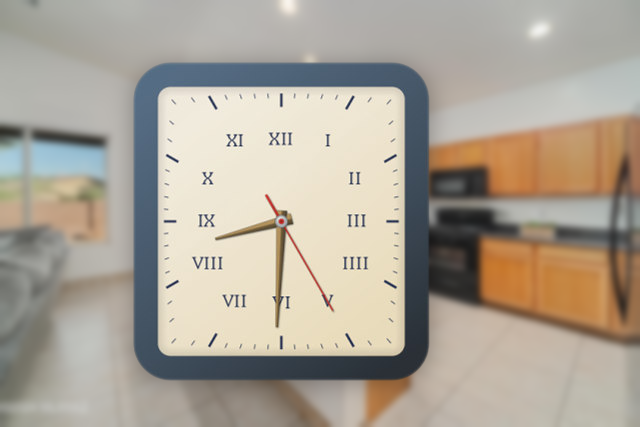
8.30.25
